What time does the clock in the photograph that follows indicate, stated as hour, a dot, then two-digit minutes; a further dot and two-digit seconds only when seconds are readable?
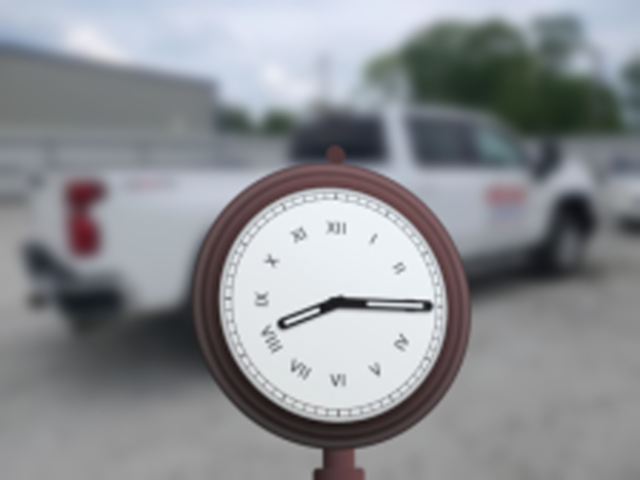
8.15
